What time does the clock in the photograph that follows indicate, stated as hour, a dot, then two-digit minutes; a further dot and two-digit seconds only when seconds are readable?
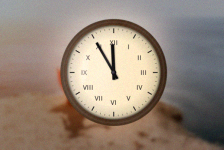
11.55
